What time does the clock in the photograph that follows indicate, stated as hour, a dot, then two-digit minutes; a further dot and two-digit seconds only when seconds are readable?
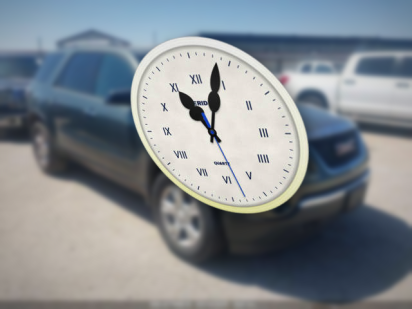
11.03.28
